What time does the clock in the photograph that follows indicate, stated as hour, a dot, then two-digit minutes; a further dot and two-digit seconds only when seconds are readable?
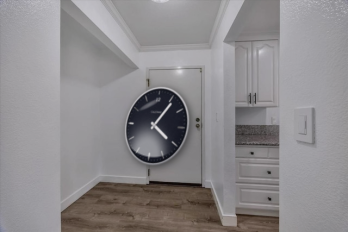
4.06
